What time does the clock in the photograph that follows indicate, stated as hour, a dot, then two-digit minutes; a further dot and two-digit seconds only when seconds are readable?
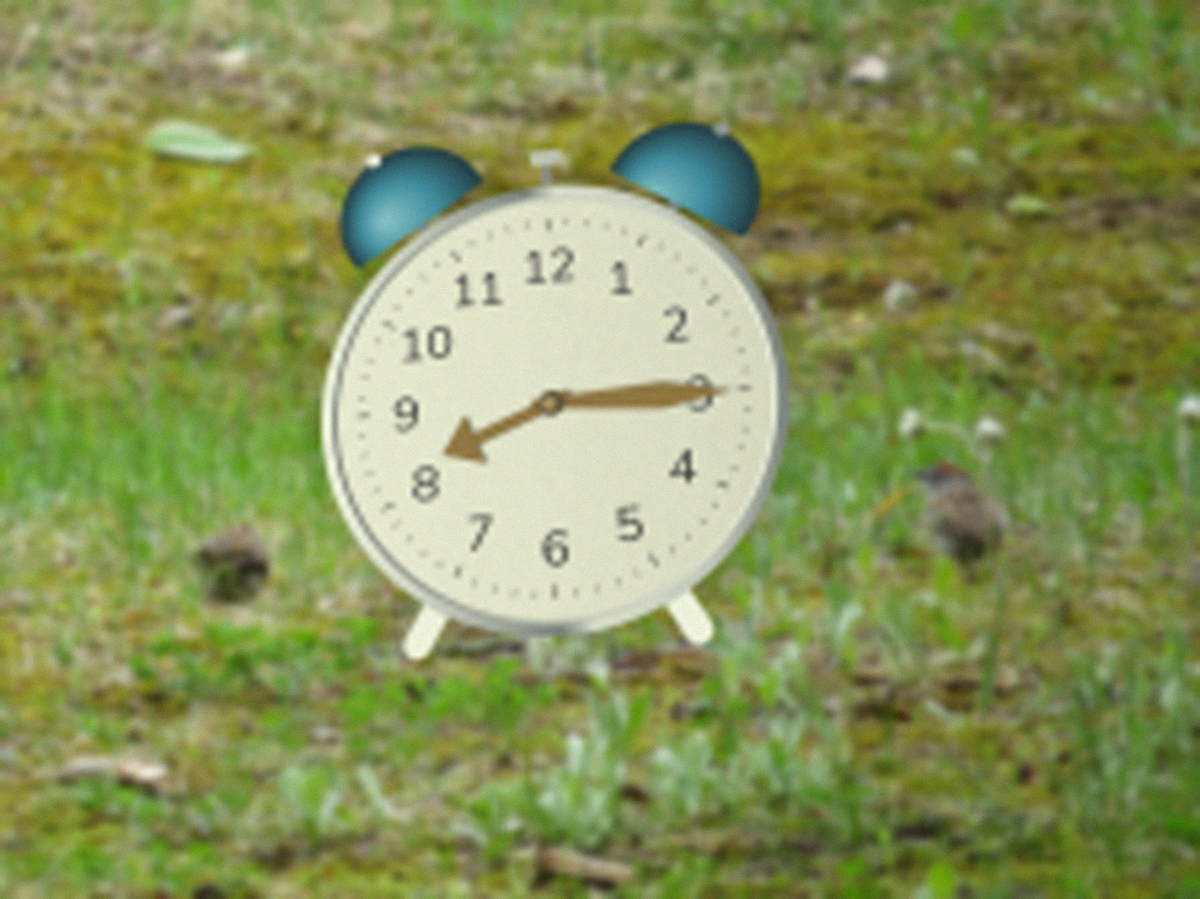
8.15
